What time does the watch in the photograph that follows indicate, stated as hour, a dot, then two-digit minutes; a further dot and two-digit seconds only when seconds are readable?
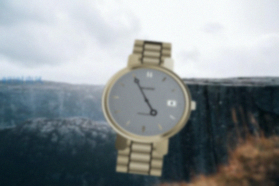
4.55
